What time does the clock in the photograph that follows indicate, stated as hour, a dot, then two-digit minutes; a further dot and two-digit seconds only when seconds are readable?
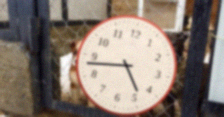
4.43
